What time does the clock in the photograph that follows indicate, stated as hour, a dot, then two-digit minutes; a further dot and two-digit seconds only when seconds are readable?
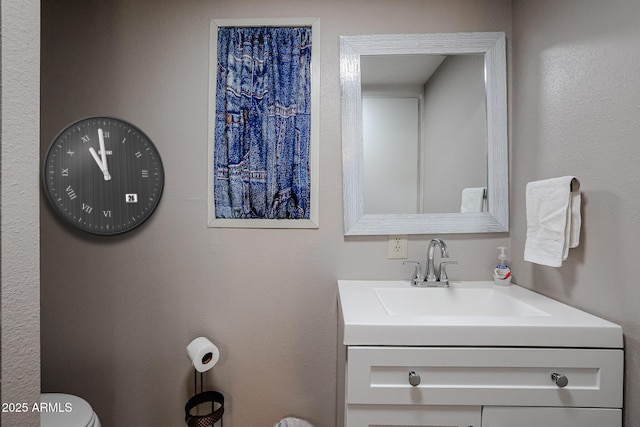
10.59
